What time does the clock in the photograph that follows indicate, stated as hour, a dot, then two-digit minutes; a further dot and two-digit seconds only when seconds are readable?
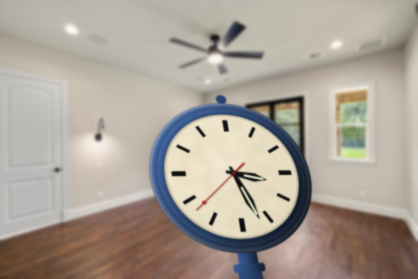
3.26.38
